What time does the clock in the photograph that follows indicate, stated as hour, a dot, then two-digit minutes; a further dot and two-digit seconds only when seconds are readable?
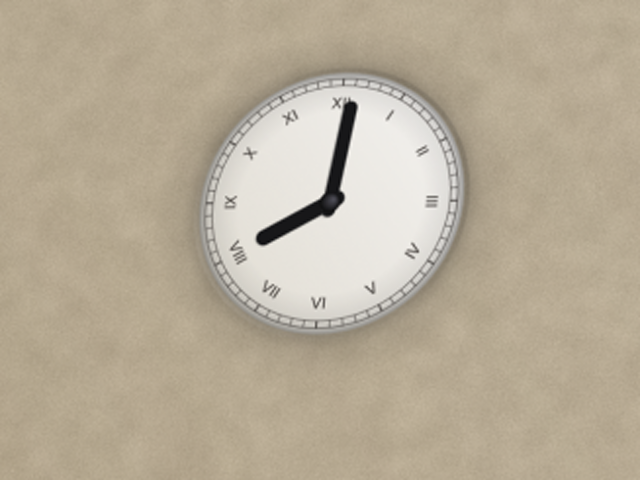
8.01
